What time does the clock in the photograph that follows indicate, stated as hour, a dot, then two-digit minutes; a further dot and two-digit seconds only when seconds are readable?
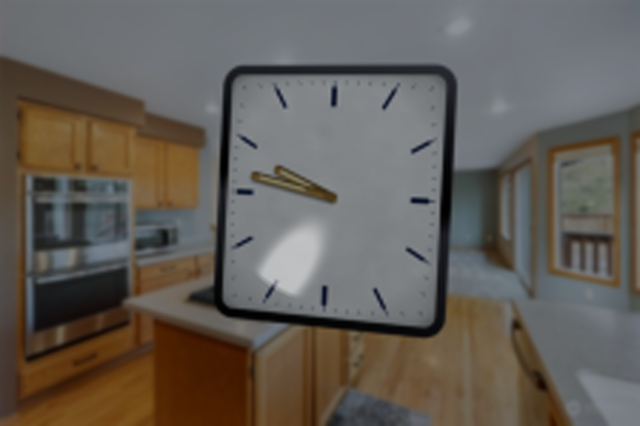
9.47
